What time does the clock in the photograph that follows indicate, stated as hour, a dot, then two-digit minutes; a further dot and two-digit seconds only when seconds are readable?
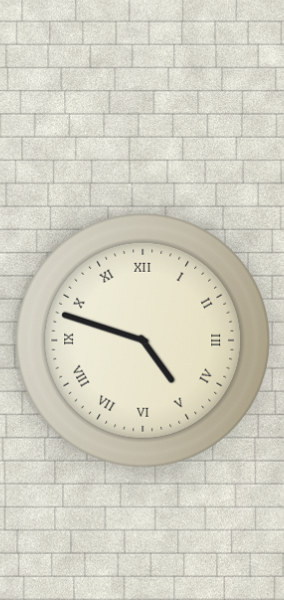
4.48
